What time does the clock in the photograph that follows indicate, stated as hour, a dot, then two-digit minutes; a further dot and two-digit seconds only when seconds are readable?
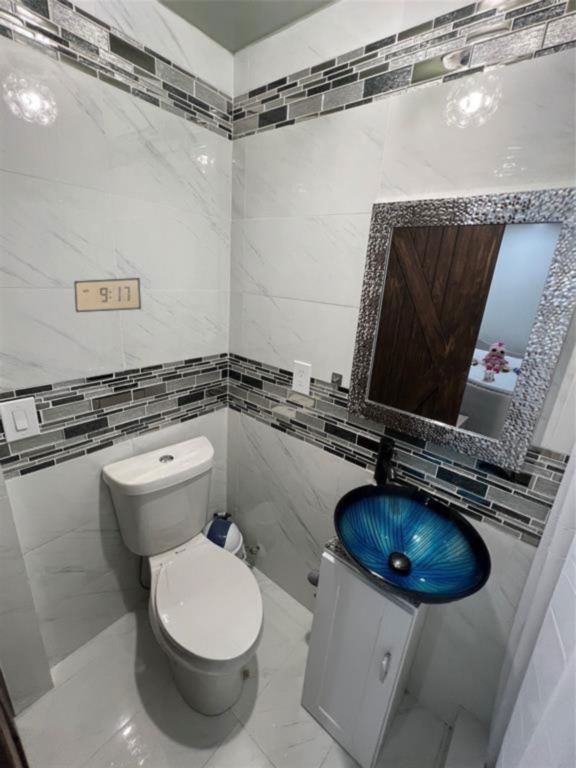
9.17
